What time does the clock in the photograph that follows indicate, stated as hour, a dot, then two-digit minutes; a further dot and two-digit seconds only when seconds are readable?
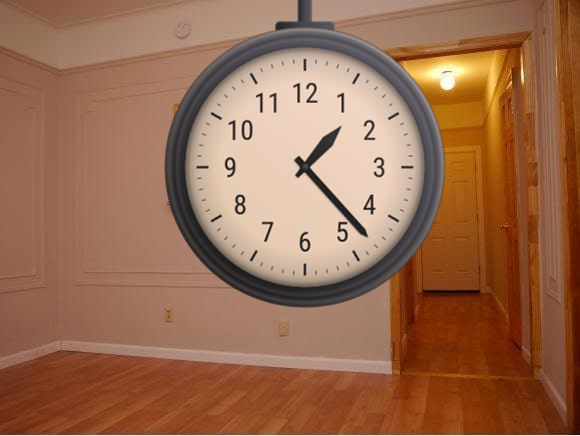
1.23
